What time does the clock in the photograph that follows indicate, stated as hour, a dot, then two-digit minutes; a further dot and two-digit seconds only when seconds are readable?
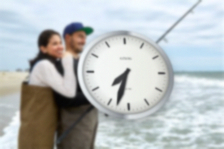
7.33
